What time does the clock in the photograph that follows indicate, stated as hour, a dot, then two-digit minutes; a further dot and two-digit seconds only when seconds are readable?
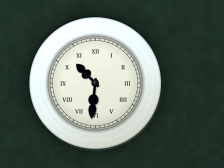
10.31
